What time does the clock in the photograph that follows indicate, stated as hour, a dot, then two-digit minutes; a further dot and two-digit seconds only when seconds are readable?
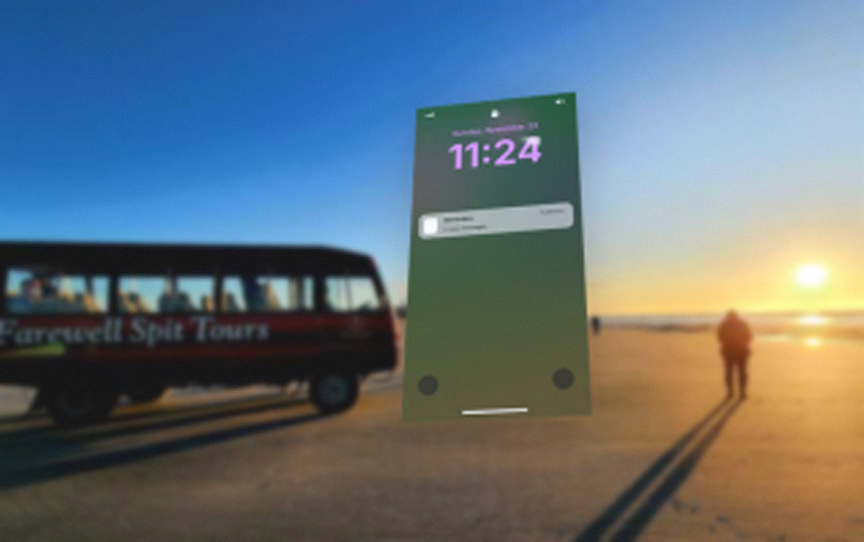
11.24
